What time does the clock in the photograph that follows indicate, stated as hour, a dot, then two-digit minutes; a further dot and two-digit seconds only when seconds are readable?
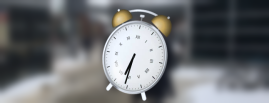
6.31
